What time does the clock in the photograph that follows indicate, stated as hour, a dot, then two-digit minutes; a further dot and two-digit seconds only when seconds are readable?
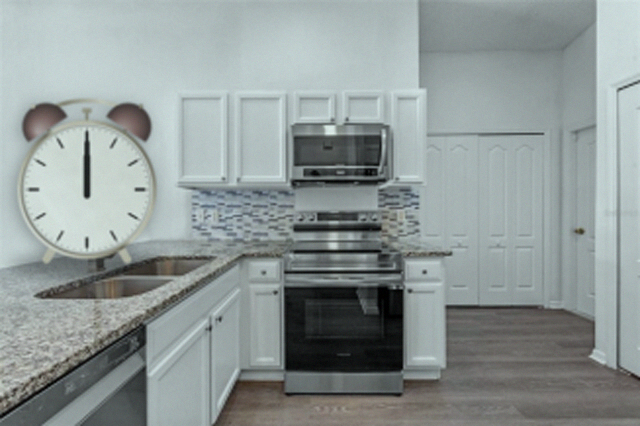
12.00
